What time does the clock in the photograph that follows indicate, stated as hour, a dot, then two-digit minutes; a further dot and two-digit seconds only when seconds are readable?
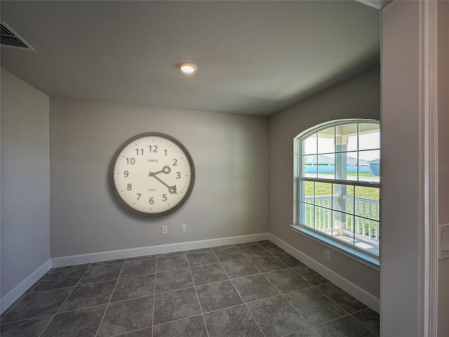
2.21
